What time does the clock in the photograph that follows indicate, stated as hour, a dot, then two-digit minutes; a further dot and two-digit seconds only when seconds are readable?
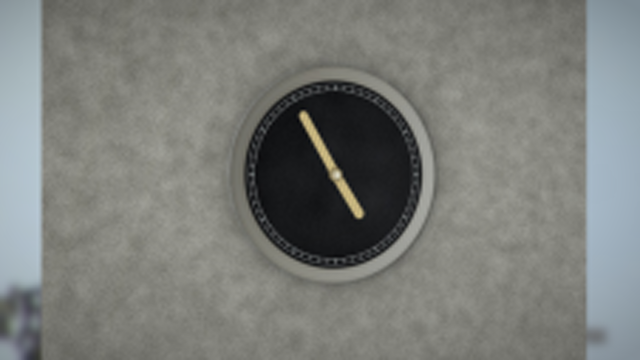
4.55
